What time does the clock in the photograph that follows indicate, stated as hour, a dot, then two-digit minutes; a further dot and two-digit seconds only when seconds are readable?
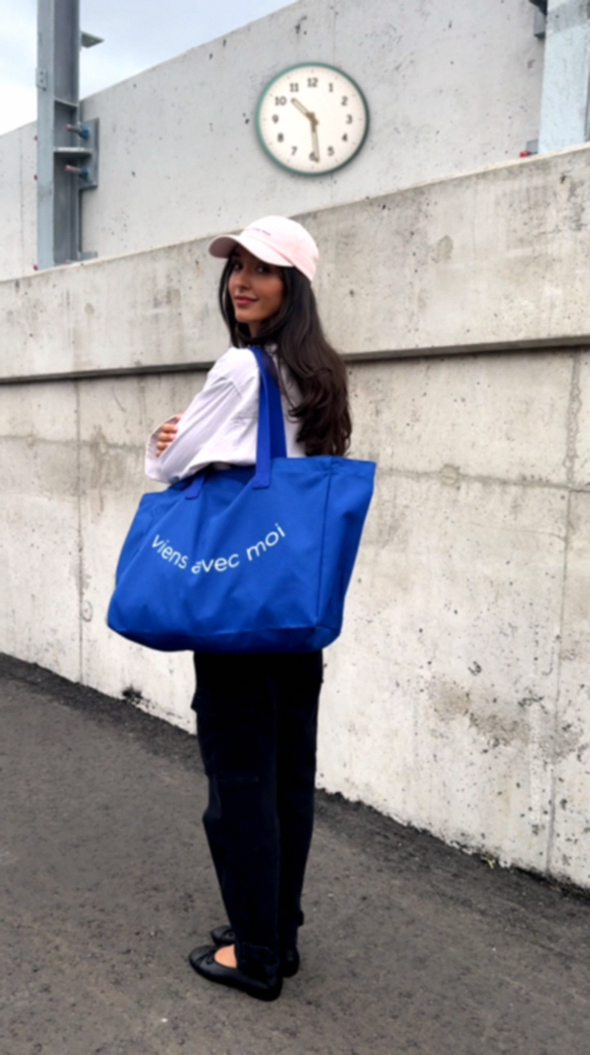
10.29
